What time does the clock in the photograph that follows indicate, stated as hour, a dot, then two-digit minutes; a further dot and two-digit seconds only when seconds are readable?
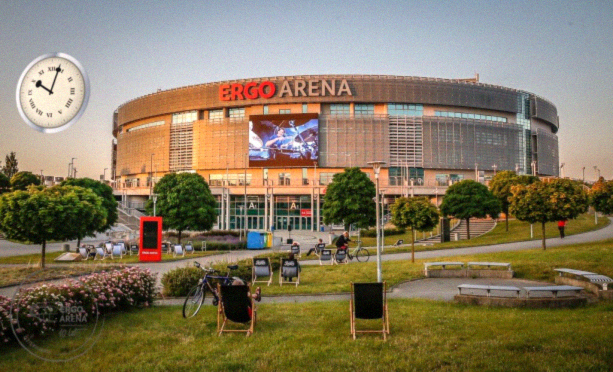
10.03
